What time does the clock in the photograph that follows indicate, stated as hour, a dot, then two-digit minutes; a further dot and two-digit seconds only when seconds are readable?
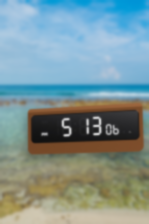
5.13
